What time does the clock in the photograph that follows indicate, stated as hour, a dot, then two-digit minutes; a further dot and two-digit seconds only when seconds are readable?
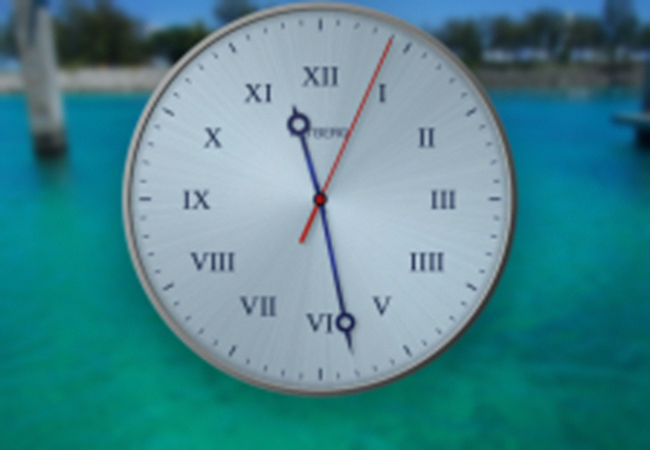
11.28.04
